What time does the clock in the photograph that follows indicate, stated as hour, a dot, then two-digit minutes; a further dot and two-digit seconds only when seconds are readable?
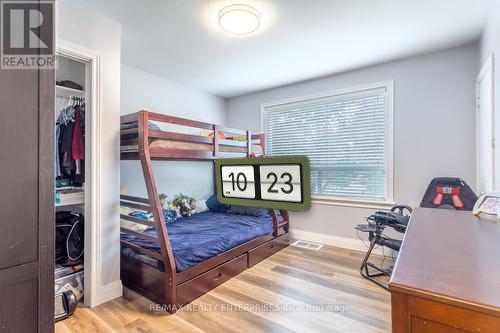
10.23
